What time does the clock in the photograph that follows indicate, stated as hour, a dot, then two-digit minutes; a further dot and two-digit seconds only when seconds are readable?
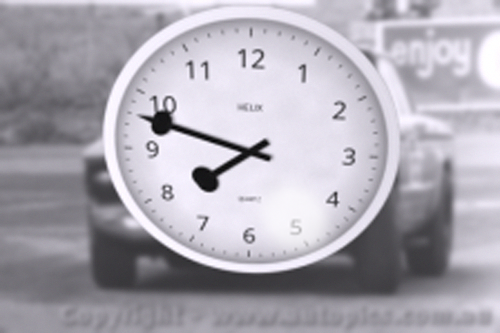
7.48
